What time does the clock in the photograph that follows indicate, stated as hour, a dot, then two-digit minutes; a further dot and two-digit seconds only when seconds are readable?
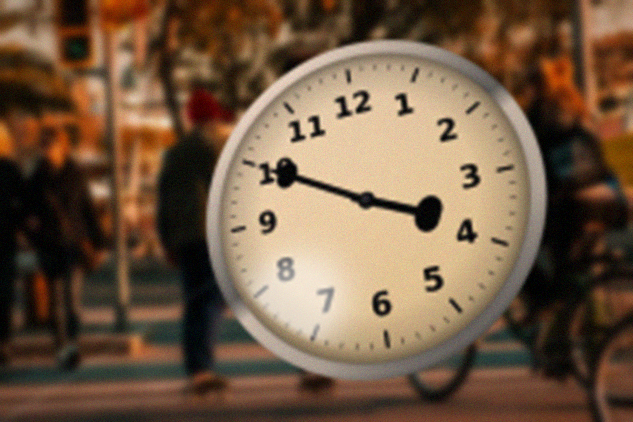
3.50
